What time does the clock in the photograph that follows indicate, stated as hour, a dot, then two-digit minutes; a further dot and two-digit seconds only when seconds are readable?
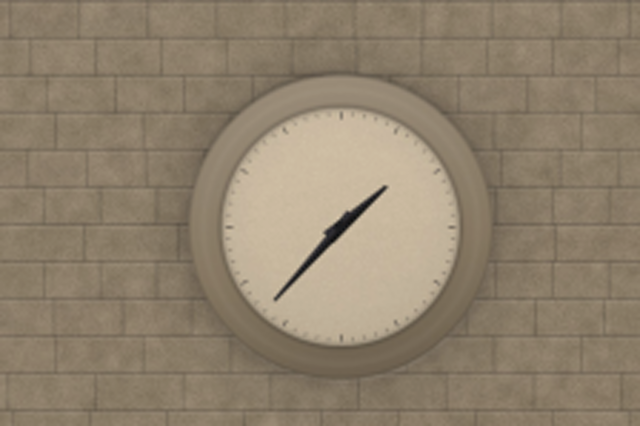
1.37
